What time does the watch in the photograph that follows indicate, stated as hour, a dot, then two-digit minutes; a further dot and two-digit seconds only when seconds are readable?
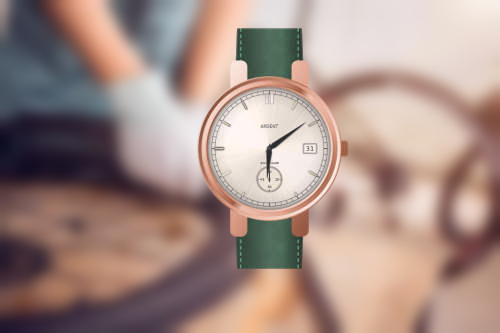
6.09
